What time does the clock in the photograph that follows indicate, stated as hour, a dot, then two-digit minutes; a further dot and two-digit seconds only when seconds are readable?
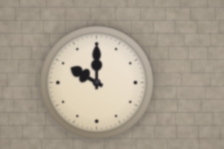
10.00
